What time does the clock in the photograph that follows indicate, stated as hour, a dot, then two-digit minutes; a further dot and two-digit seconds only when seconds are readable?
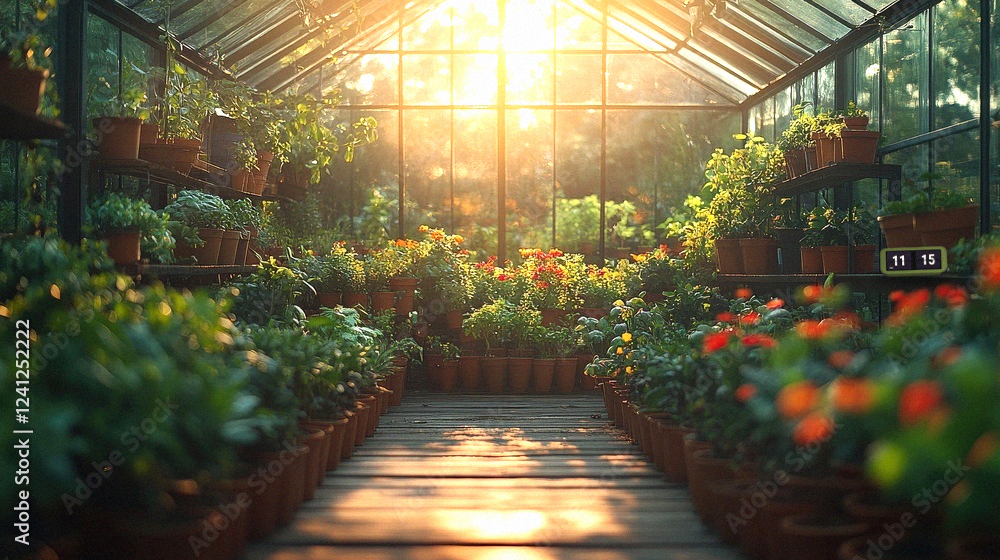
11.15
